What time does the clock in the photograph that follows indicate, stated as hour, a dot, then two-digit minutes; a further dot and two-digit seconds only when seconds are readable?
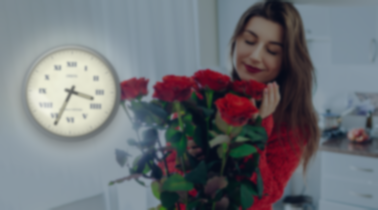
3.34
